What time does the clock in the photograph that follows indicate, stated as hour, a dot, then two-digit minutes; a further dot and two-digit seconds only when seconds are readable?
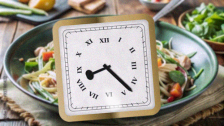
8.23
